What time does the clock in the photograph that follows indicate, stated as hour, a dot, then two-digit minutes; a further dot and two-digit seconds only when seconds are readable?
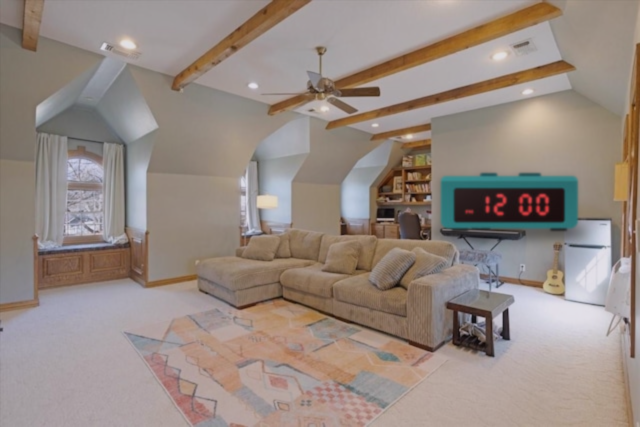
12.00
